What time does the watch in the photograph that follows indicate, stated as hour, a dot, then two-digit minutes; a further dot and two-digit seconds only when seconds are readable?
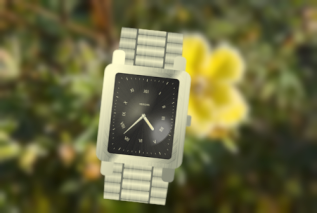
4.37
